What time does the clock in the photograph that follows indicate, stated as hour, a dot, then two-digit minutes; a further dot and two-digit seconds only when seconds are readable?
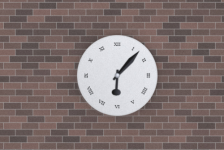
6.07
